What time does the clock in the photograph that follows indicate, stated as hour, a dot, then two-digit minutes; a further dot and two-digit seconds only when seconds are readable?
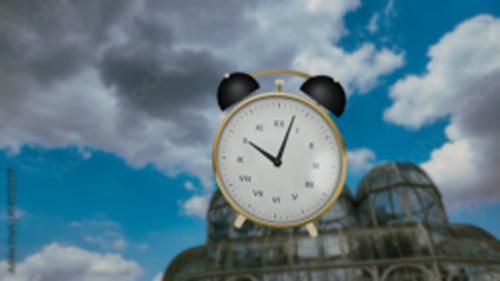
10.03
